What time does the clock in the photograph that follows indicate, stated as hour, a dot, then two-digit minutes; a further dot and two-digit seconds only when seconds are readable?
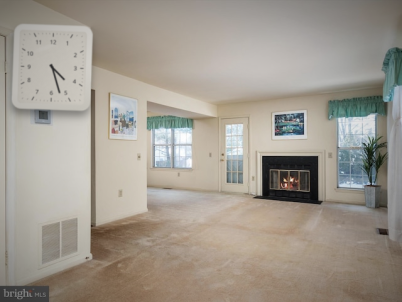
4.27
